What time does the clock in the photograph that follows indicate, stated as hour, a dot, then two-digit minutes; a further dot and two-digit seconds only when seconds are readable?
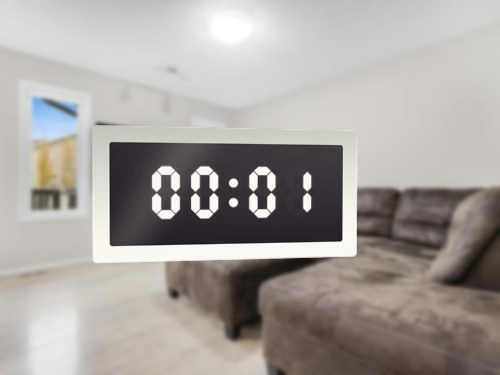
0.01
